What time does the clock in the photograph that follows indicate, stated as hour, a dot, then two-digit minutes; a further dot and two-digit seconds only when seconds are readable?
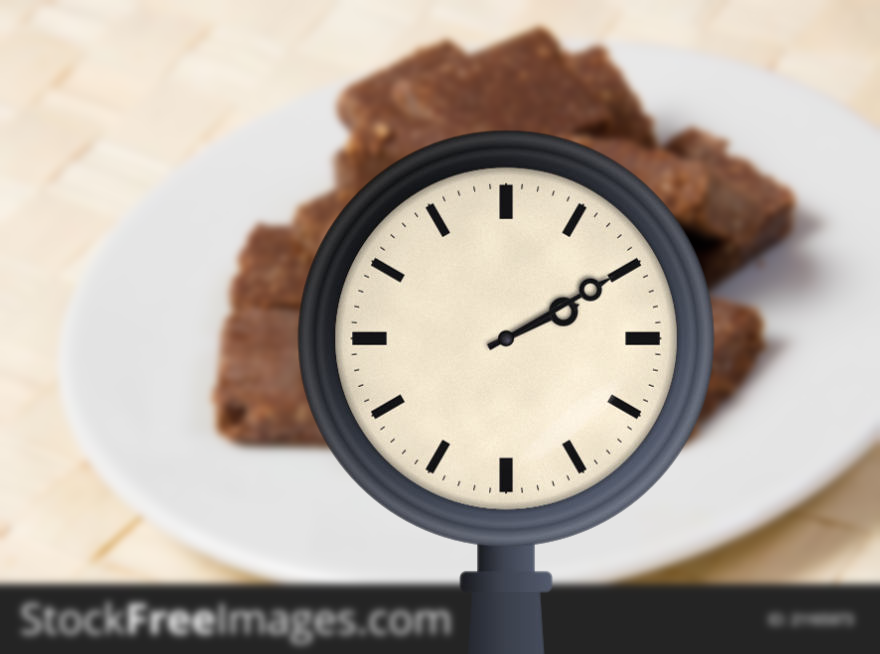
2.10
